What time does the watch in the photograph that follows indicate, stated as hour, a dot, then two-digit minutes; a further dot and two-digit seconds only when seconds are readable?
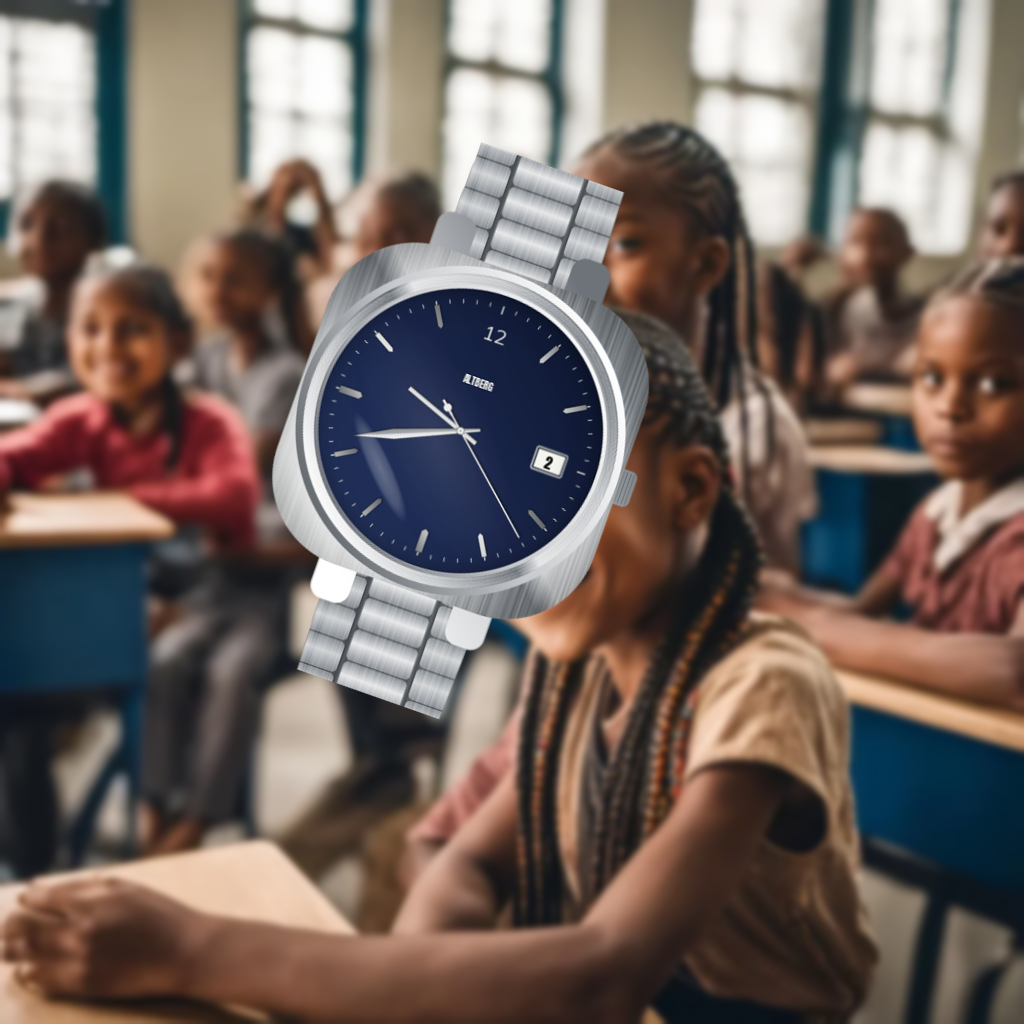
9.41.22
